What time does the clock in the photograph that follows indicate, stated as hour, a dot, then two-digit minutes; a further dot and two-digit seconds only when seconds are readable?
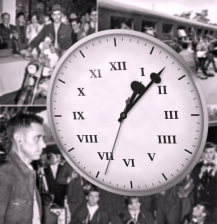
1.07.34
